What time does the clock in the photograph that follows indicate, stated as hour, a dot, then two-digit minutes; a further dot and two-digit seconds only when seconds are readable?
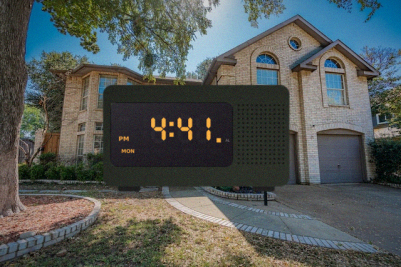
4.41
